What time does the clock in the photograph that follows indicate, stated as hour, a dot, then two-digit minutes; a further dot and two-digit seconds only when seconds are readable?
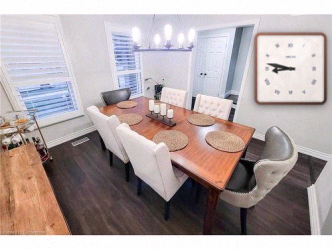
8.47
